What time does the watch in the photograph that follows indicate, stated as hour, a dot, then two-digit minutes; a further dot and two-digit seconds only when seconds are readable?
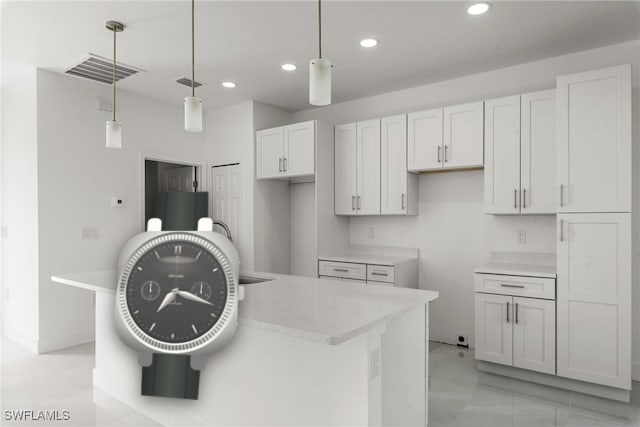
7.18
